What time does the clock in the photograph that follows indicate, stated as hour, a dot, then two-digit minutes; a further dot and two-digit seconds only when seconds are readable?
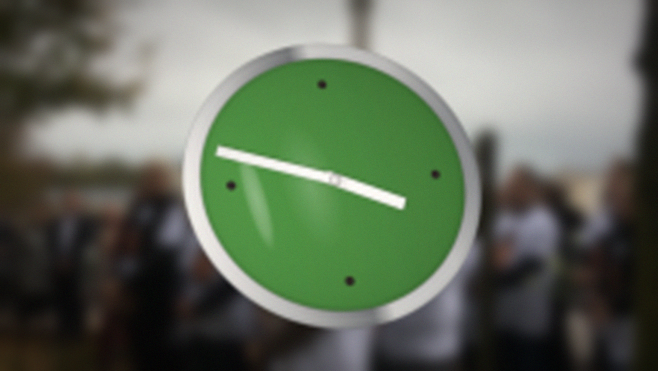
3.48
